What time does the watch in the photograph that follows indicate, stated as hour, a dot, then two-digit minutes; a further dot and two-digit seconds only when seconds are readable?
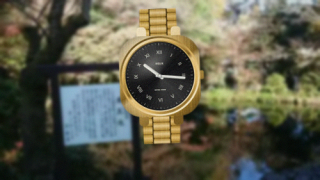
10.16
